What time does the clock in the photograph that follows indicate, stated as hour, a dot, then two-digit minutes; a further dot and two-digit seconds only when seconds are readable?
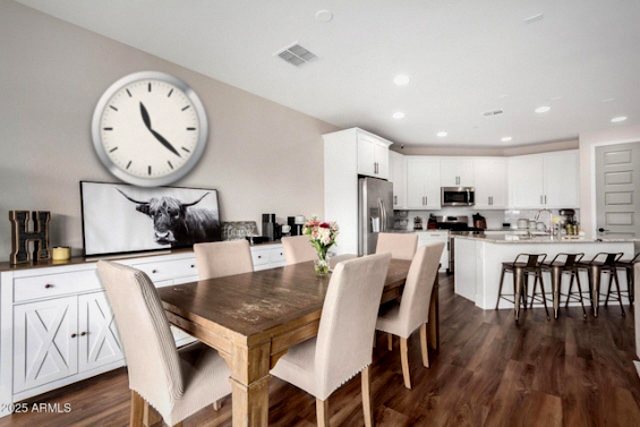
11.22
